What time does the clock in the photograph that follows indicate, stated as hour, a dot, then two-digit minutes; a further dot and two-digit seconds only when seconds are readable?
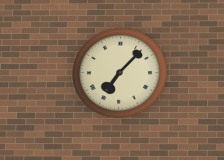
7.07
